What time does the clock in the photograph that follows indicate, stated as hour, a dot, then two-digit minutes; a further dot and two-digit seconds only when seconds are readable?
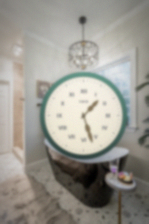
1.27
